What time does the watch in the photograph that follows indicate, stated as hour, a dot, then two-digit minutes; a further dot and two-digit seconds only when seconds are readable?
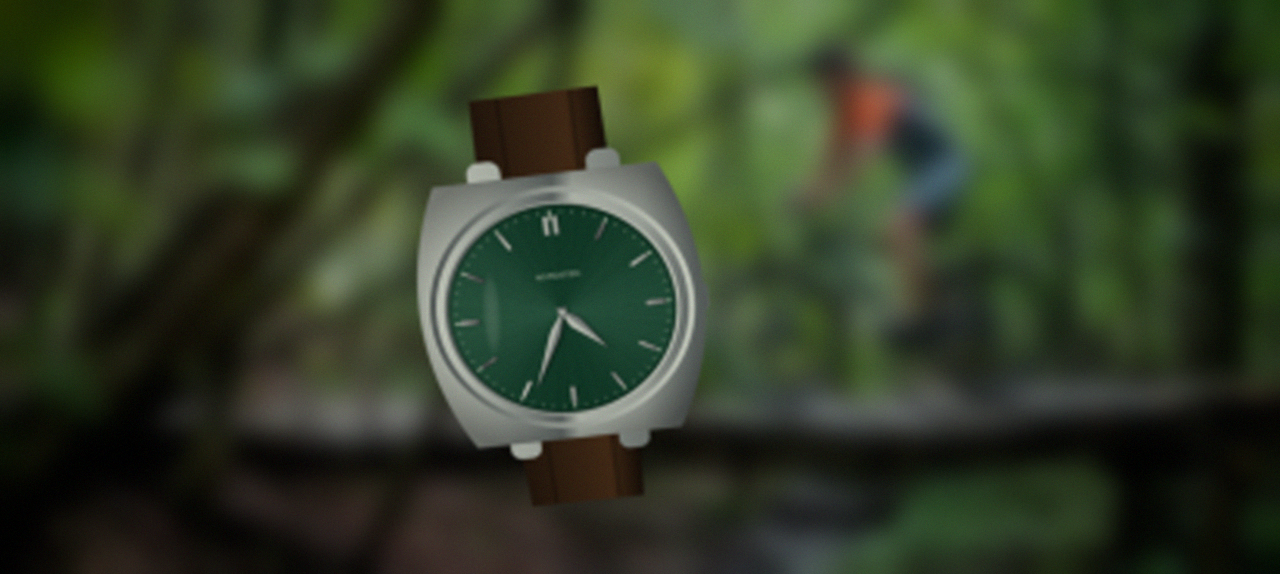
4.34
